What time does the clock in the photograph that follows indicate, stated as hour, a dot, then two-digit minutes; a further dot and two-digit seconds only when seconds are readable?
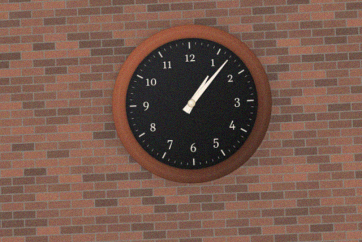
1.07
